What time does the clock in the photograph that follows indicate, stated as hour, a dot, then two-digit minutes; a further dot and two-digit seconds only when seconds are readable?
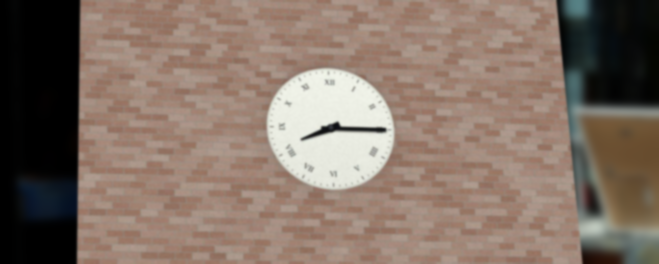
8.15
